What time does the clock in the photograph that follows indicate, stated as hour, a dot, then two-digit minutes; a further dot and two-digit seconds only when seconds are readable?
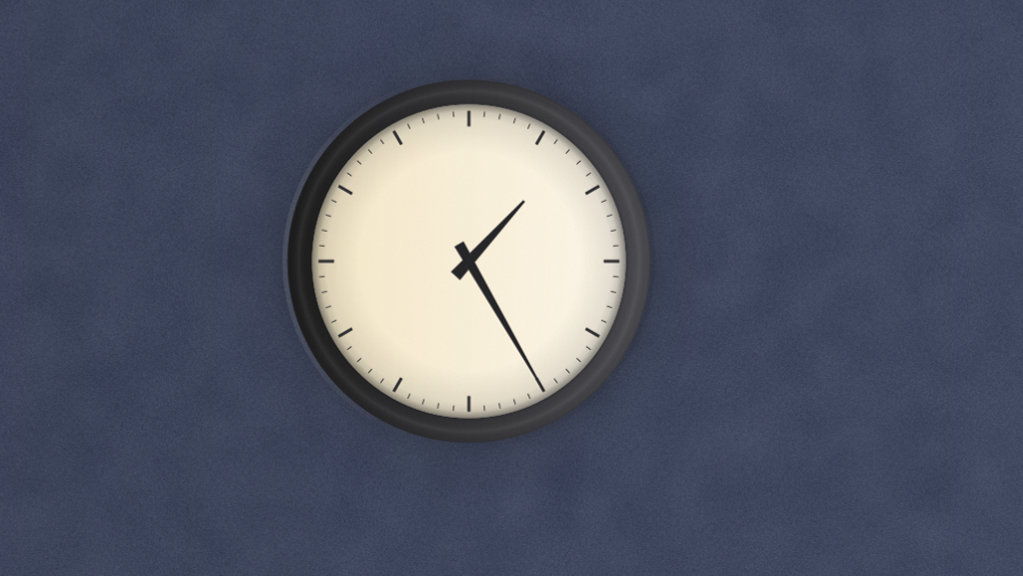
1.25
